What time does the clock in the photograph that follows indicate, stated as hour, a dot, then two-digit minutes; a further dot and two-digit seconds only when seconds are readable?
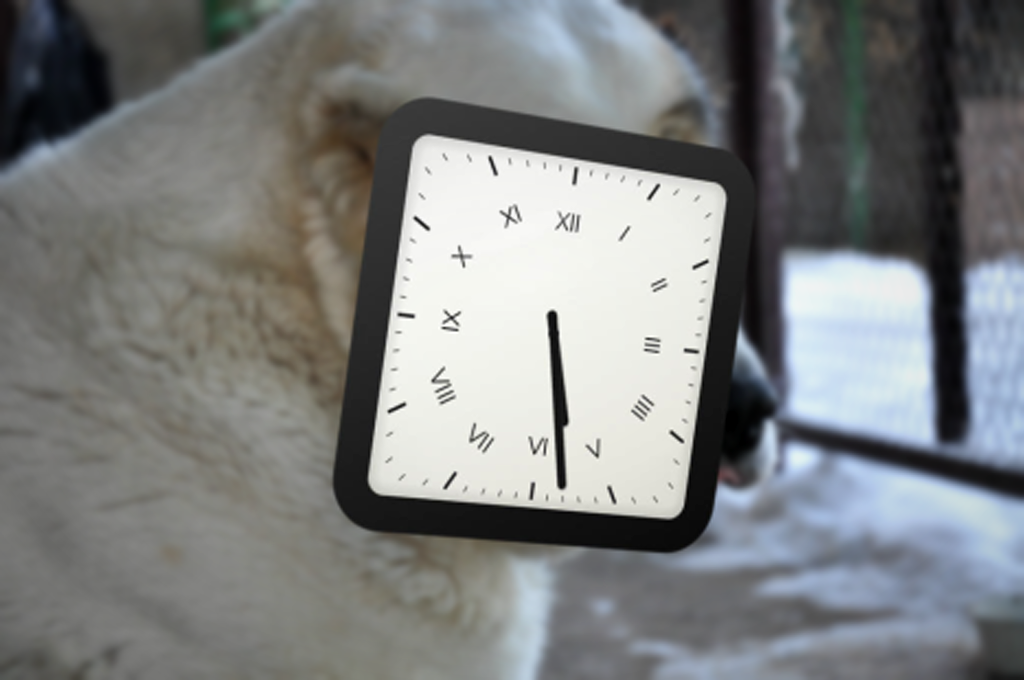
5.28
